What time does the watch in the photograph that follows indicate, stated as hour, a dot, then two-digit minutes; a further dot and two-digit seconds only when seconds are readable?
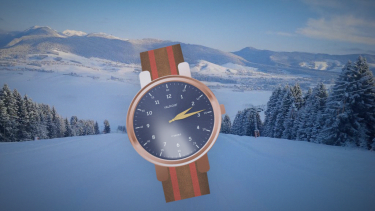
2.14
